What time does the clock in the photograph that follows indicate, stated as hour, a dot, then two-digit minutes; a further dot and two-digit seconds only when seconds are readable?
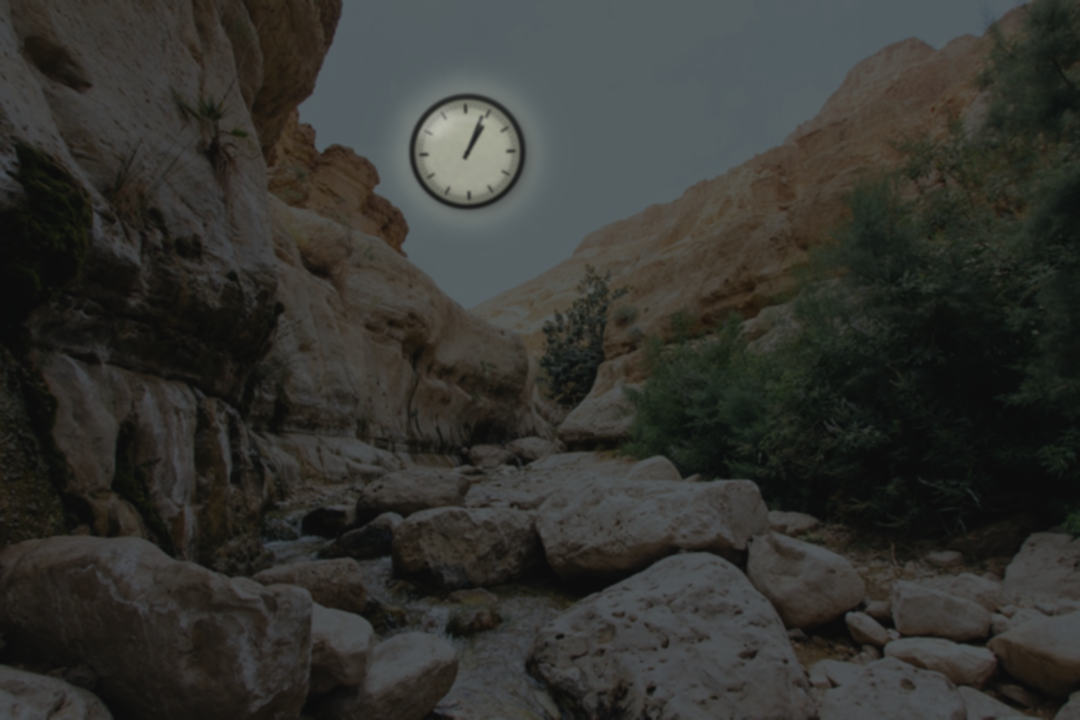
1.04
